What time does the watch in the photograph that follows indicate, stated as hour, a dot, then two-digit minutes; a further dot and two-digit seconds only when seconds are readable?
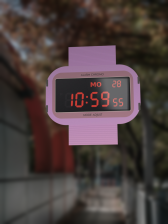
10.59.55
